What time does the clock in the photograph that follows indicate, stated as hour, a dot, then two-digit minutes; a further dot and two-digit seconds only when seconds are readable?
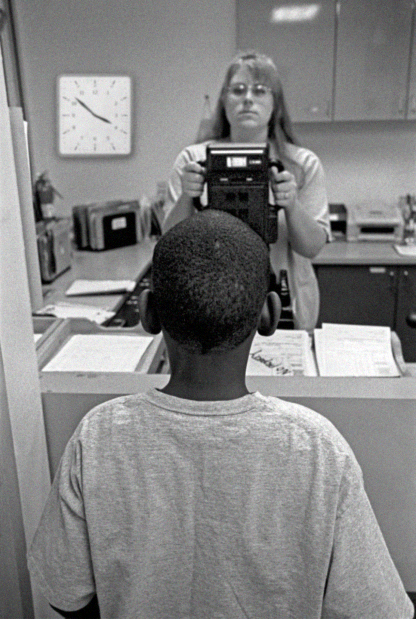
3.52
